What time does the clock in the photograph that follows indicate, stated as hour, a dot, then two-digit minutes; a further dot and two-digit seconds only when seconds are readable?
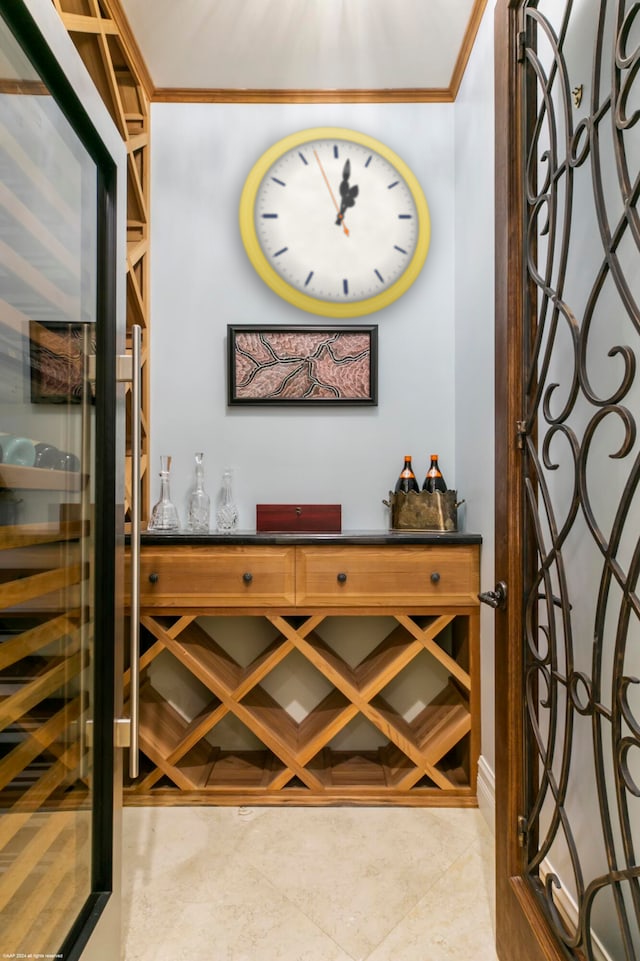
1.01.57
